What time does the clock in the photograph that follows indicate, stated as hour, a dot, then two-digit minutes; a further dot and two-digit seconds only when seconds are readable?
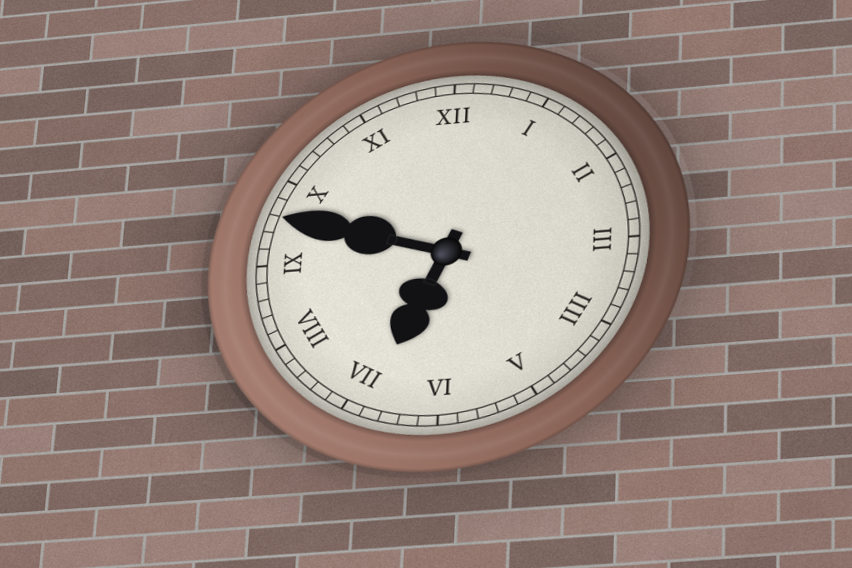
6.48
